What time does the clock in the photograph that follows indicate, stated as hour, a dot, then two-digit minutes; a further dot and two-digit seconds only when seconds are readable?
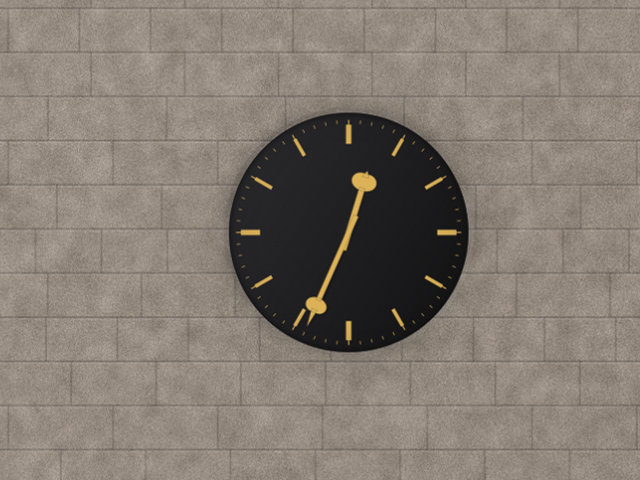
12.34
